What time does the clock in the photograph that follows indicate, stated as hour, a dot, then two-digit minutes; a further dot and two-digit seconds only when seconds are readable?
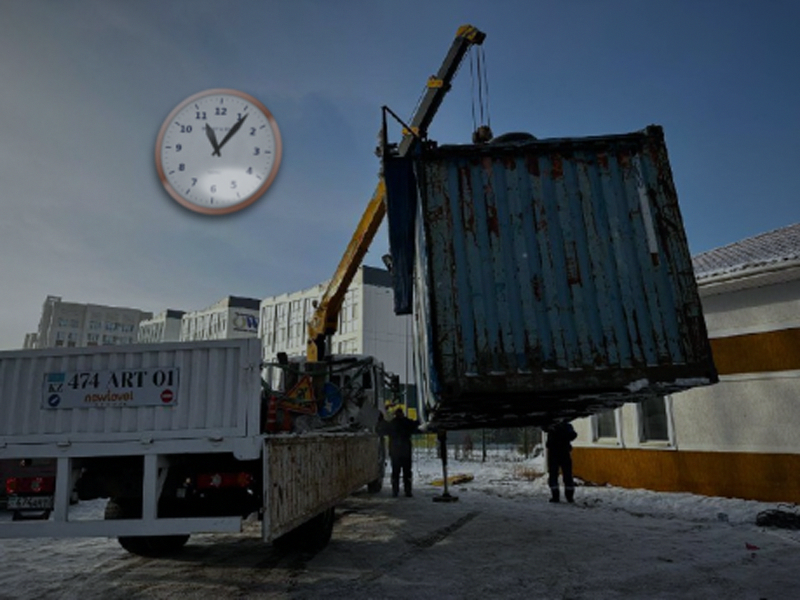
11.06
